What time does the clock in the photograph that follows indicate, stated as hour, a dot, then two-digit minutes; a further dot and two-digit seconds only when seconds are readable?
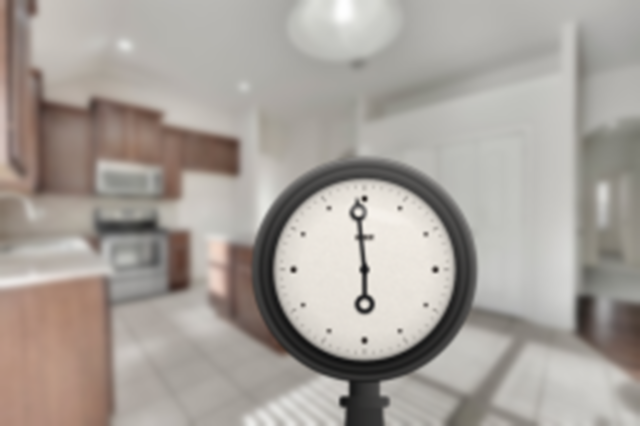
5.59
